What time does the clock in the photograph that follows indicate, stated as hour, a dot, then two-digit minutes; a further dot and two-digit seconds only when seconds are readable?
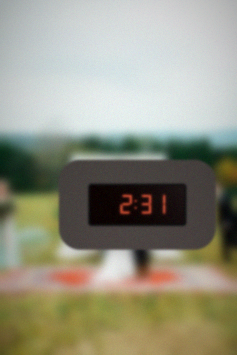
2.31
